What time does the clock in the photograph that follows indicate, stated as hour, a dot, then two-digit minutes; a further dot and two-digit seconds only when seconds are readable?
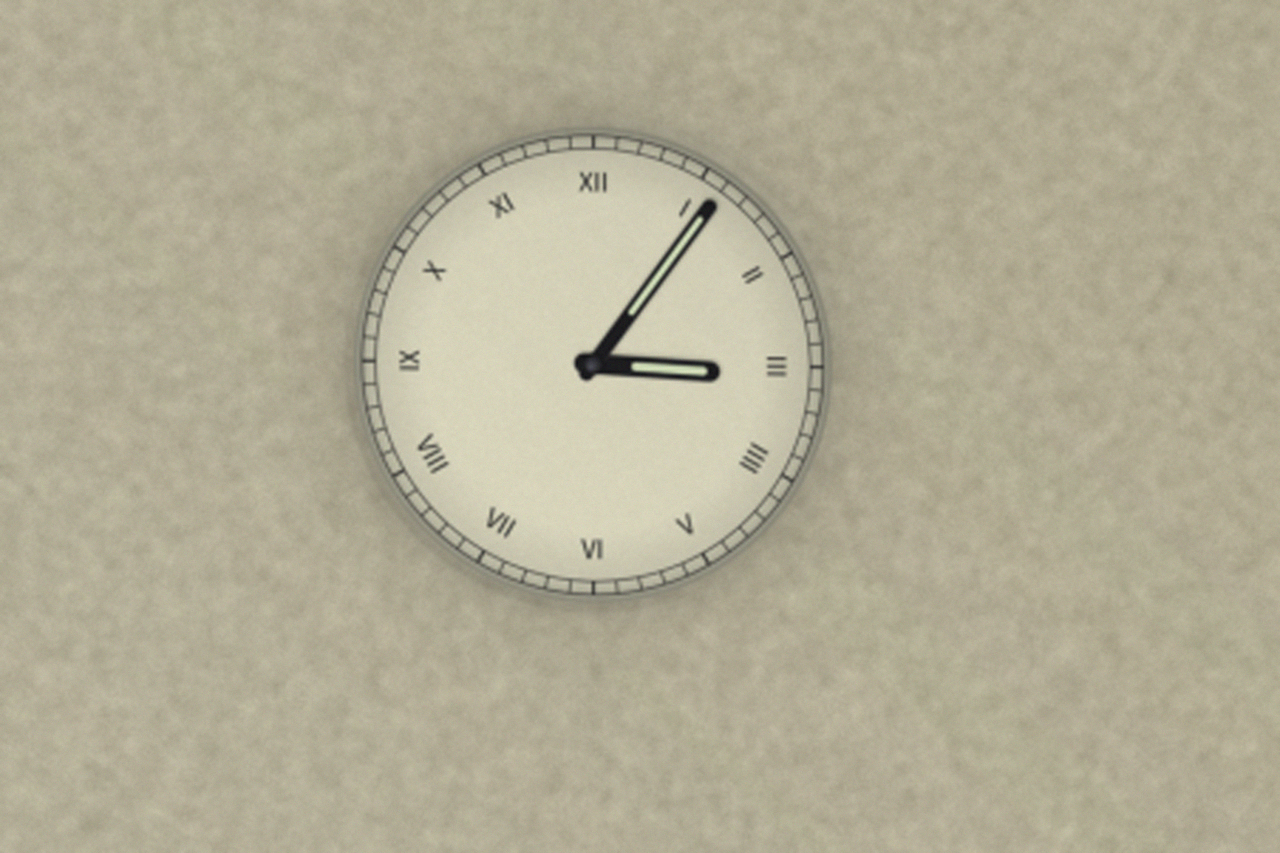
3.06
